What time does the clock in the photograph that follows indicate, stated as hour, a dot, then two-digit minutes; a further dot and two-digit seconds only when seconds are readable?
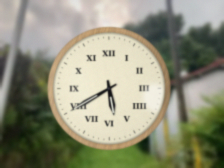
5.40
